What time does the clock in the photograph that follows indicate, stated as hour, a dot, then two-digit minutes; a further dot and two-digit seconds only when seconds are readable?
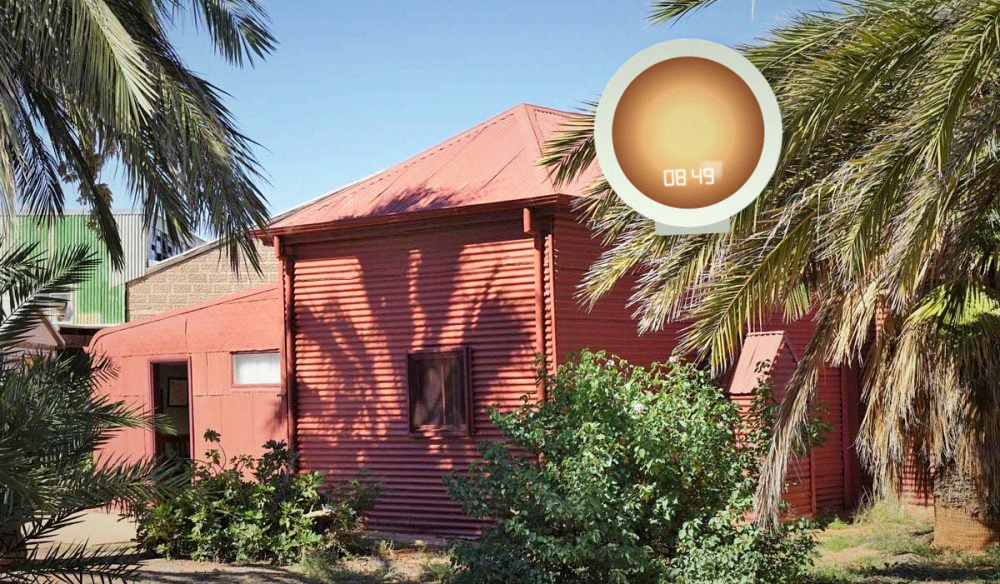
8.49
